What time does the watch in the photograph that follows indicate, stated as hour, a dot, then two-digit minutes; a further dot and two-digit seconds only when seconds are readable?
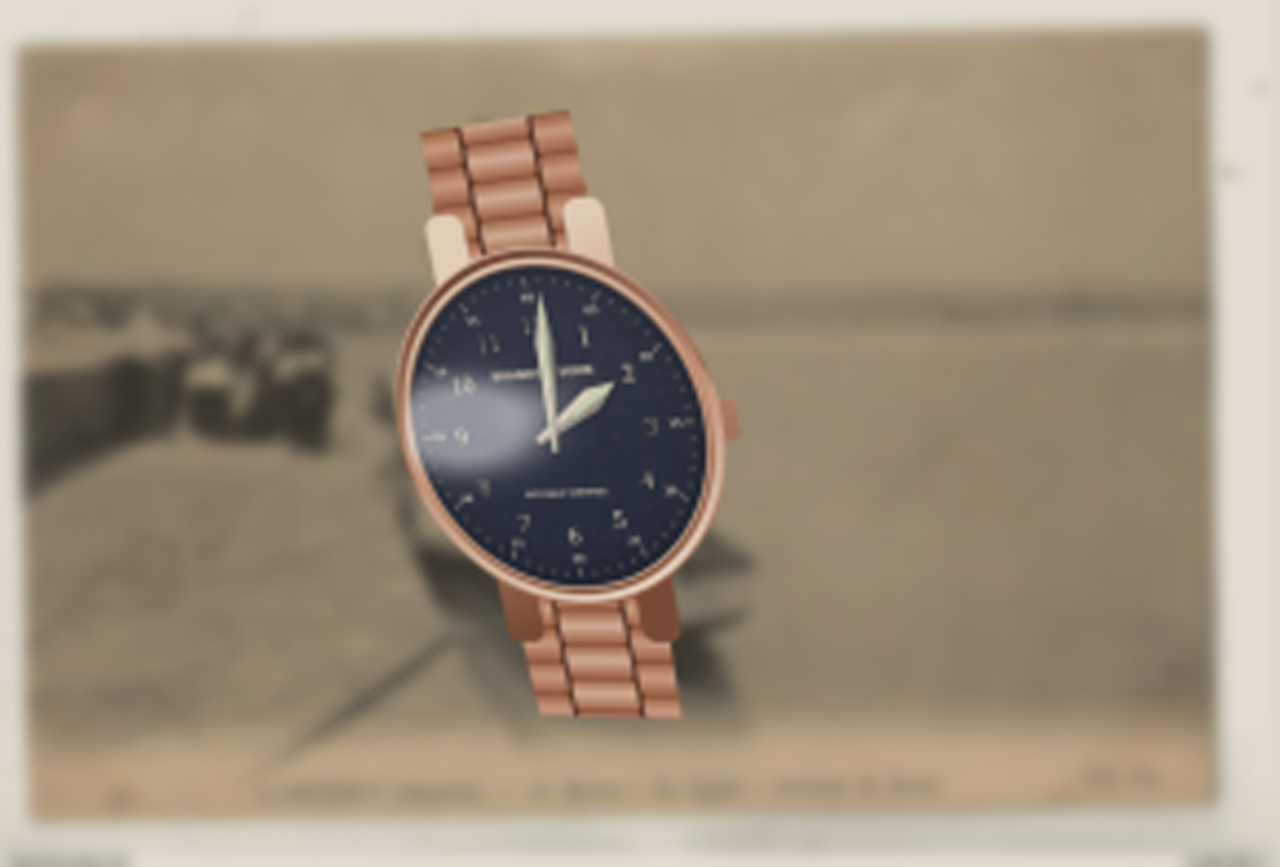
2.01
